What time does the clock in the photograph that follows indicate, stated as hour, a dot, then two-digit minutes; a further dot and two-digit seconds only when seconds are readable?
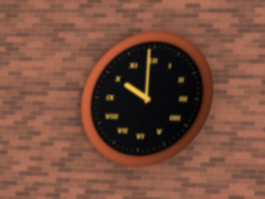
9.59
